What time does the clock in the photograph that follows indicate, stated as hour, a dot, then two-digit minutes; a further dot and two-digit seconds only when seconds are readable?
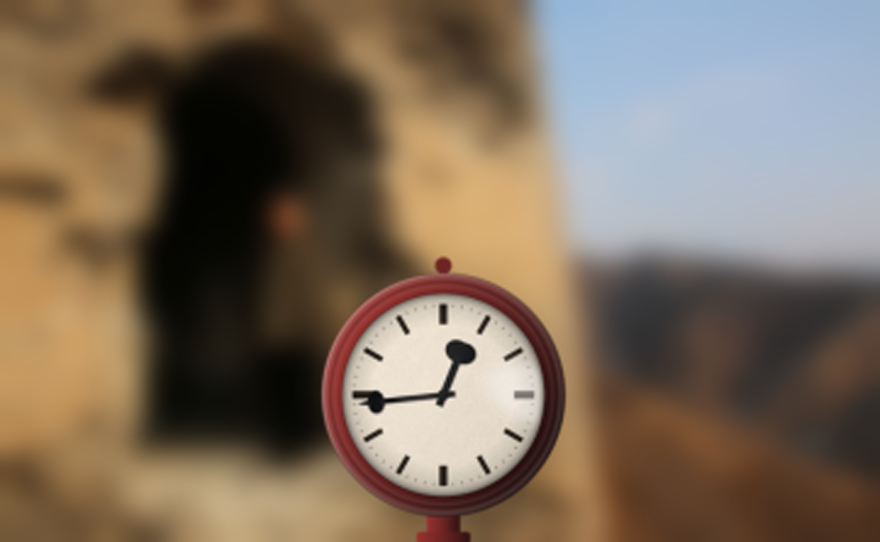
12.44
